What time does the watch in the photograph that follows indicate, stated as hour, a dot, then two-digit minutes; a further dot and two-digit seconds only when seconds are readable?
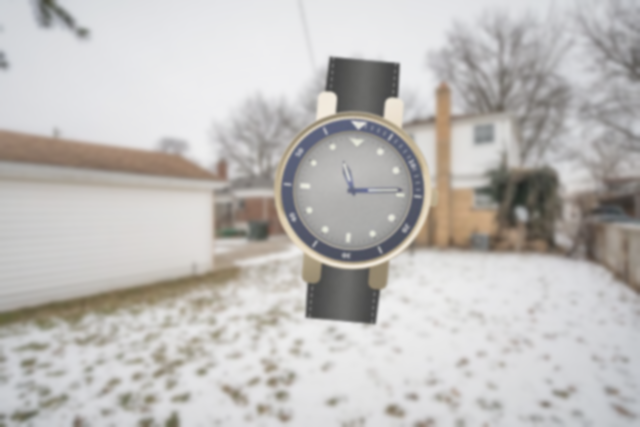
11.14
